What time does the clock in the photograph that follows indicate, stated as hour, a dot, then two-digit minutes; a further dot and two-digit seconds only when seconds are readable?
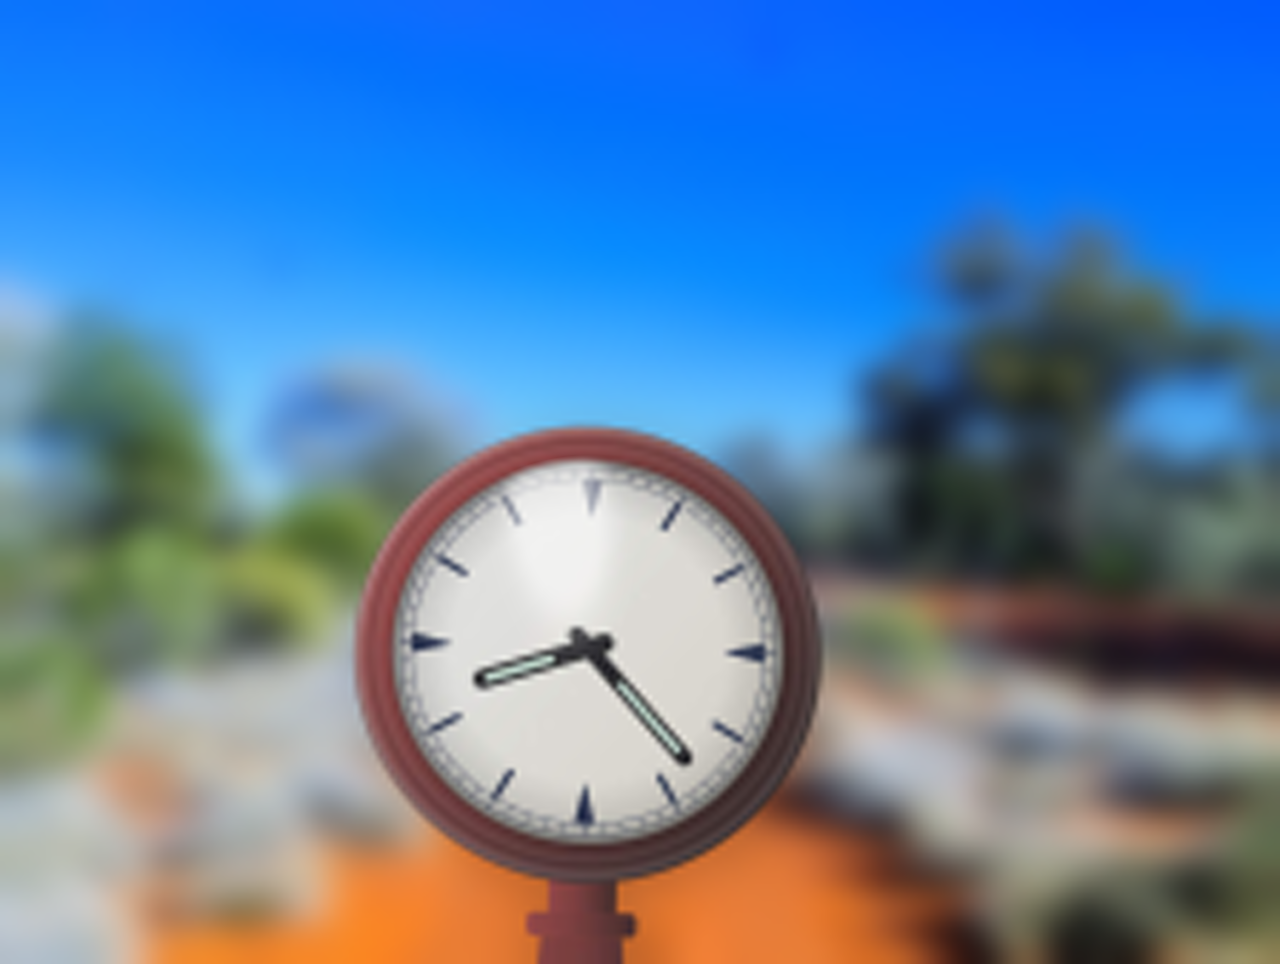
8.23
